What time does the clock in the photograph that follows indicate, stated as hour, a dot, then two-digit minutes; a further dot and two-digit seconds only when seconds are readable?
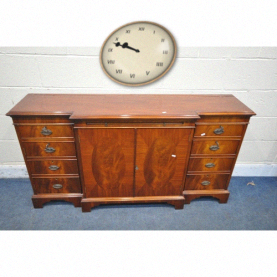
9.48
